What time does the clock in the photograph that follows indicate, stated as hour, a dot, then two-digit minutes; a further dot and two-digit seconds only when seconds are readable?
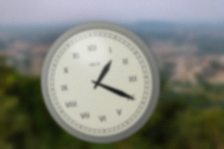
1.20
